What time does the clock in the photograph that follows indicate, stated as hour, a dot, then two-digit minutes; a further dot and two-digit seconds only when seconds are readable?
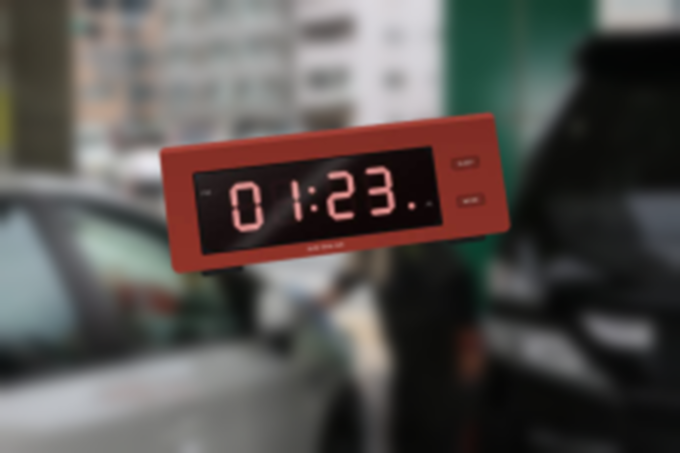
1.23
